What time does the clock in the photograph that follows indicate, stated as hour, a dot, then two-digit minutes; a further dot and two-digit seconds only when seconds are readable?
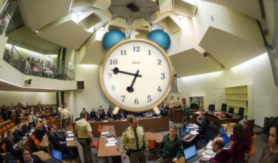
6.47
